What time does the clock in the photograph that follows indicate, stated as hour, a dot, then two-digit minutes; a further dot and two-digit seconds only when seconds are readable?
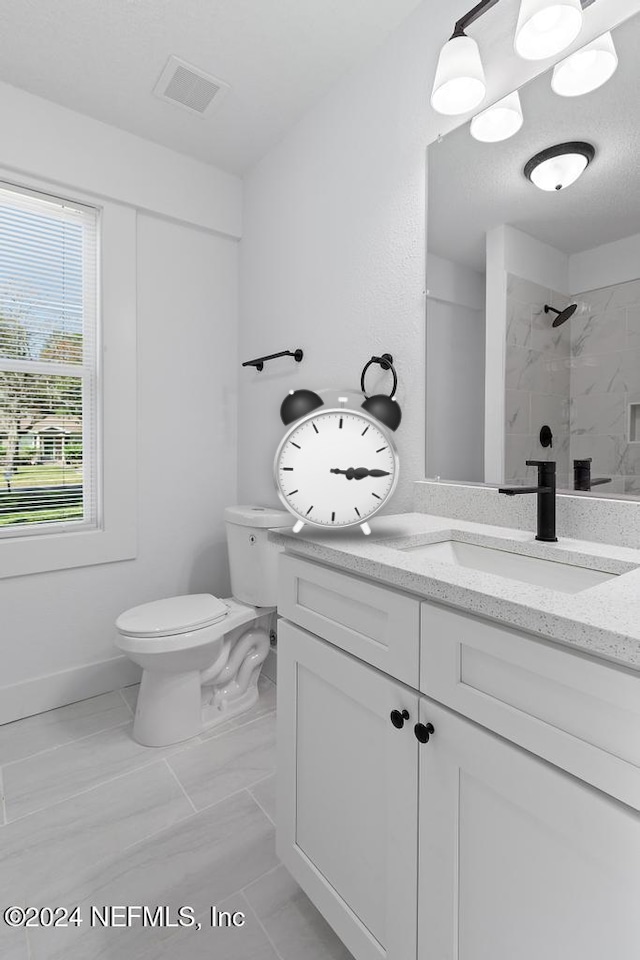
3.15
